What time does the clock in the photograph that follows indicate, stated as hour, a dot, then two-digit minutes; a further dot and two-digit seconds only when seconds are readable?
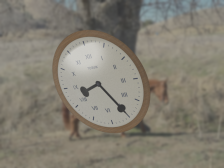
8.25
